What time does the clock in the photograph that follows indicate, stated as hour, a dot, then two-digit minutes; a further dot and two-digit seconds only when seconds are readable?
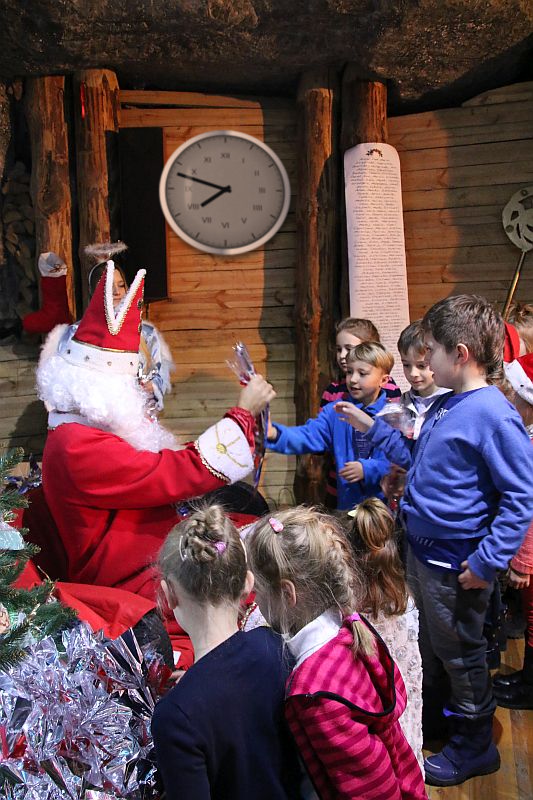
7.48
